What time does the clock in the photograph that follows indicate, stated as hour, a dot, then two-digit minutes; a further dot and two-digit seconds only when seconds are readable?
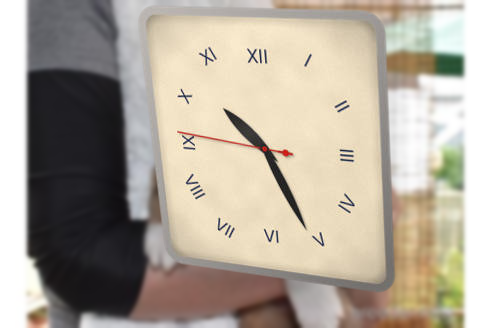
10.25.46
